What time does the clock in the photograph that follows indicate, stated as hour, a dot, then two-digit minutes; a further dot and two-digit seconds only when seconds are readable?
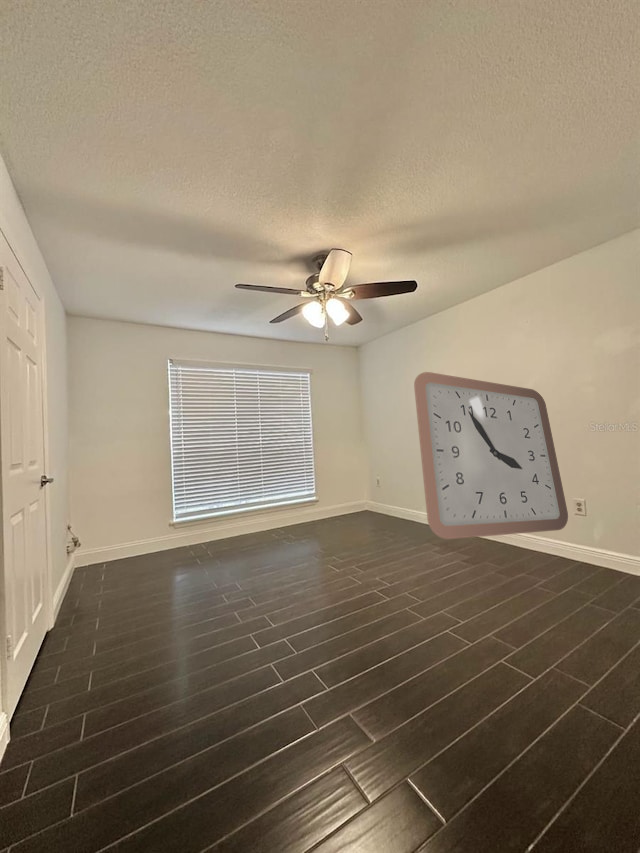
3.55
